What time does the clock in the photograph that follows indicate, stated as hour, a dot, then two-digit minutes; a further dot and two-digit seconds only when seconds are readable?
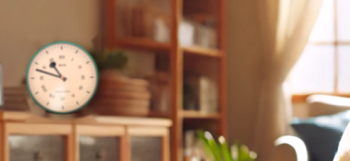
10.48
